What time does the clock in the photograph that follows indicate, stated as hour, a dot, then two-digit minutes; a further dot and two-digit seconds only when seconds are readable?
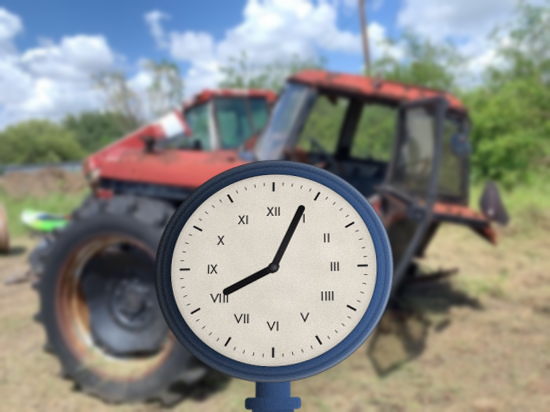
8.04
